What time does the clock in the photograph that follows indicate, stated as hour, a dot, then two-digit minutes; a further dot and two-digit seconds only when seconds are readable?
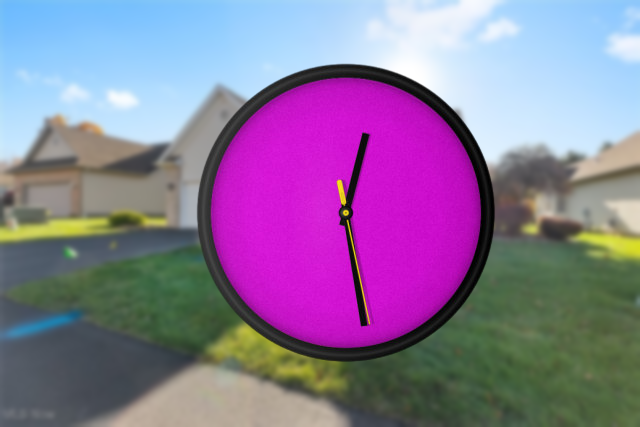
12.28.28
